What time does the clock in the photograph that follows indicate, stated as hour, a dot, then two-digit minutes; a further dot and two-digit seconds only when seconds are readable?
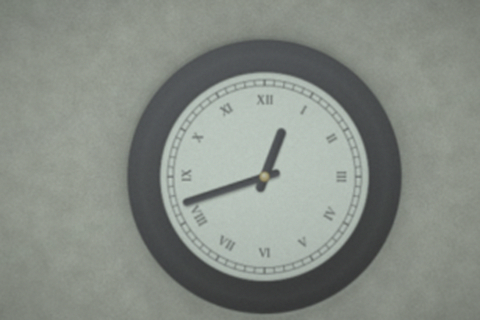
12.42
